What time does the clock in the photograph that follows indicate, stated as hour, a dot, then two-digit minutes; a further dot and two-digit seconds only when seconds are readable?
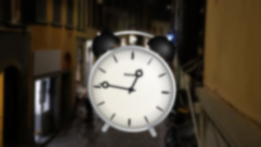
12.46
